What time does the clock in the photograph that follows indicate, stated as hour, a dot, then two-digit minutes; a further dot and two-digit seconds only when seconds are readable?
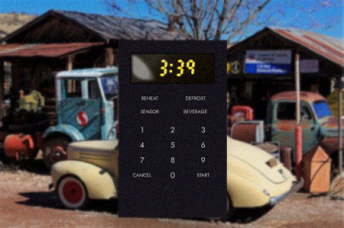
3.39
